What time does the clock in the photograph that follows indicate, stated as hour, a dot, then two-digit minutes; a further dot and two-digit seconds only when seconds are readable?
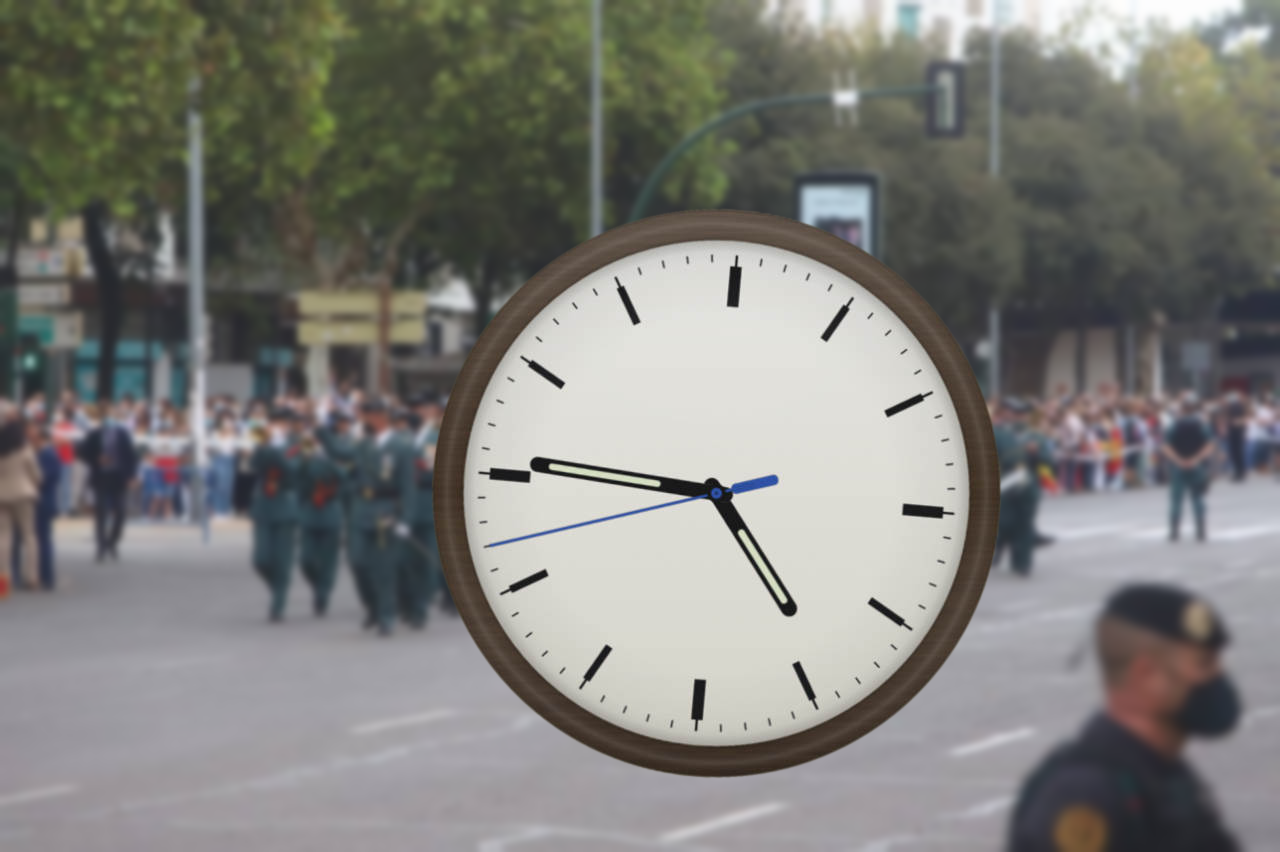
4.45.42
